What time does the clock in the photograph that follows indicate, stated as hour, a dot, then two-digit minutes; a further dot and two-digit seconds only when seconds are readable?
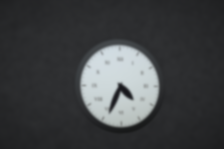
4.34
